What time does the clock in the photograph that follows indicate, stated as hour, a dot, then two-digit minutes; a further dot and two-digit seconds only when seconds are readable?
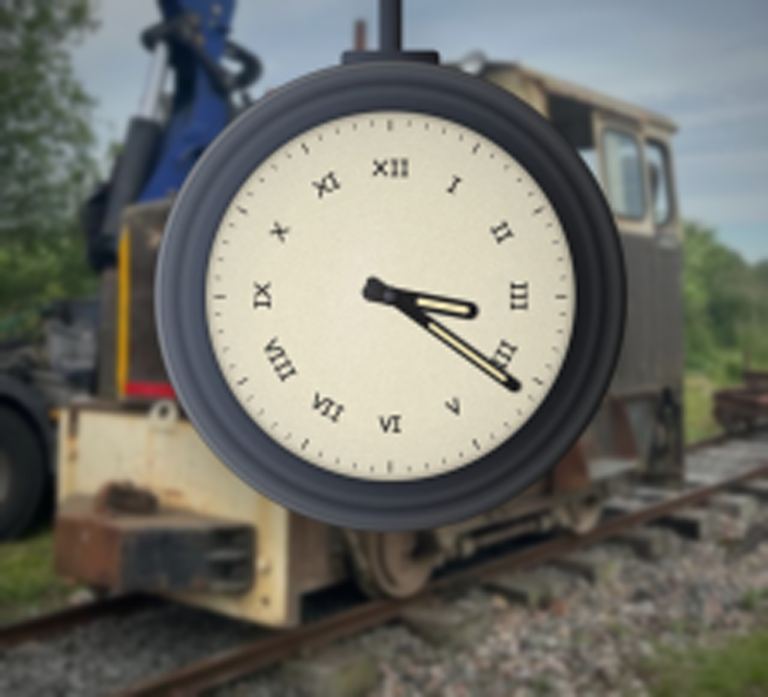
3.21
